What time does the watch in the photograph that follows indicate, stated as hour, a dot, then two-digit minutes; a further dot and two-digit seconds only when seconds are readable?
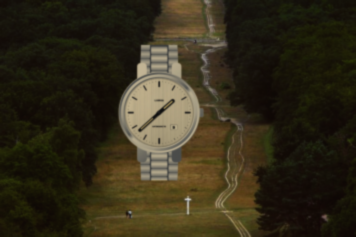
1.38
